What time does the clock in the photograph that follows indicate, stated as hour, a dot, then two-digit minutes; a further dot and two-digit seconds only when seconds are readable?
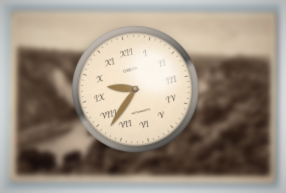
9.38
